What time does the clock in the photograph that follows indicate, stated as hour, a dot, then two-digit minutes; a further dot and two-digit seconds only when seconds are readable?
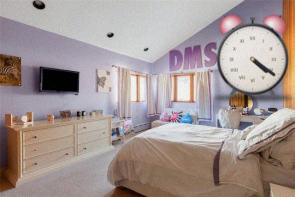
4.21
